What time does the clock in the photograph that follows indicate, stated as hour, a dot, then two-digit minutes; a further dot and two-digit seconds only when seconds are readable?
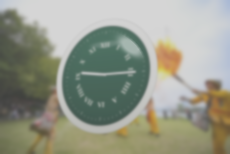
9.15
